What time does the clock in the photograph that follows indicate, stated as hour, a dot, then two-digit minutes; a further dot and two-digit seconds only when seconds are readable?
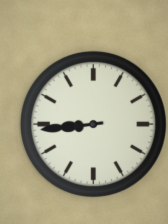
8.44
